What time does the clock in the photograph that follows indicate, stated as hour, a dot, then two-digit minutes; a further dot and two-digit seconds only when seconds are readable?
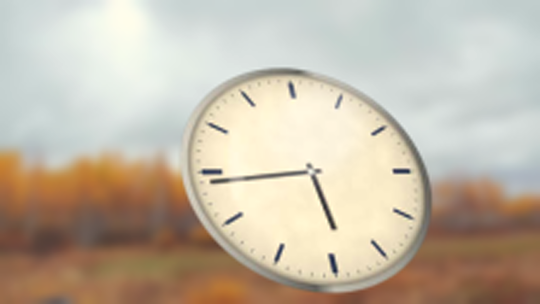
5.44
